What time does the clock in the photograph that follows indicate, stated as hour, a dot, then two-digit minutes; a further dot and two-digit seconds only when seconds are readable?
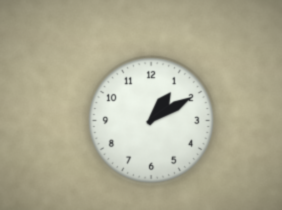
1.10
